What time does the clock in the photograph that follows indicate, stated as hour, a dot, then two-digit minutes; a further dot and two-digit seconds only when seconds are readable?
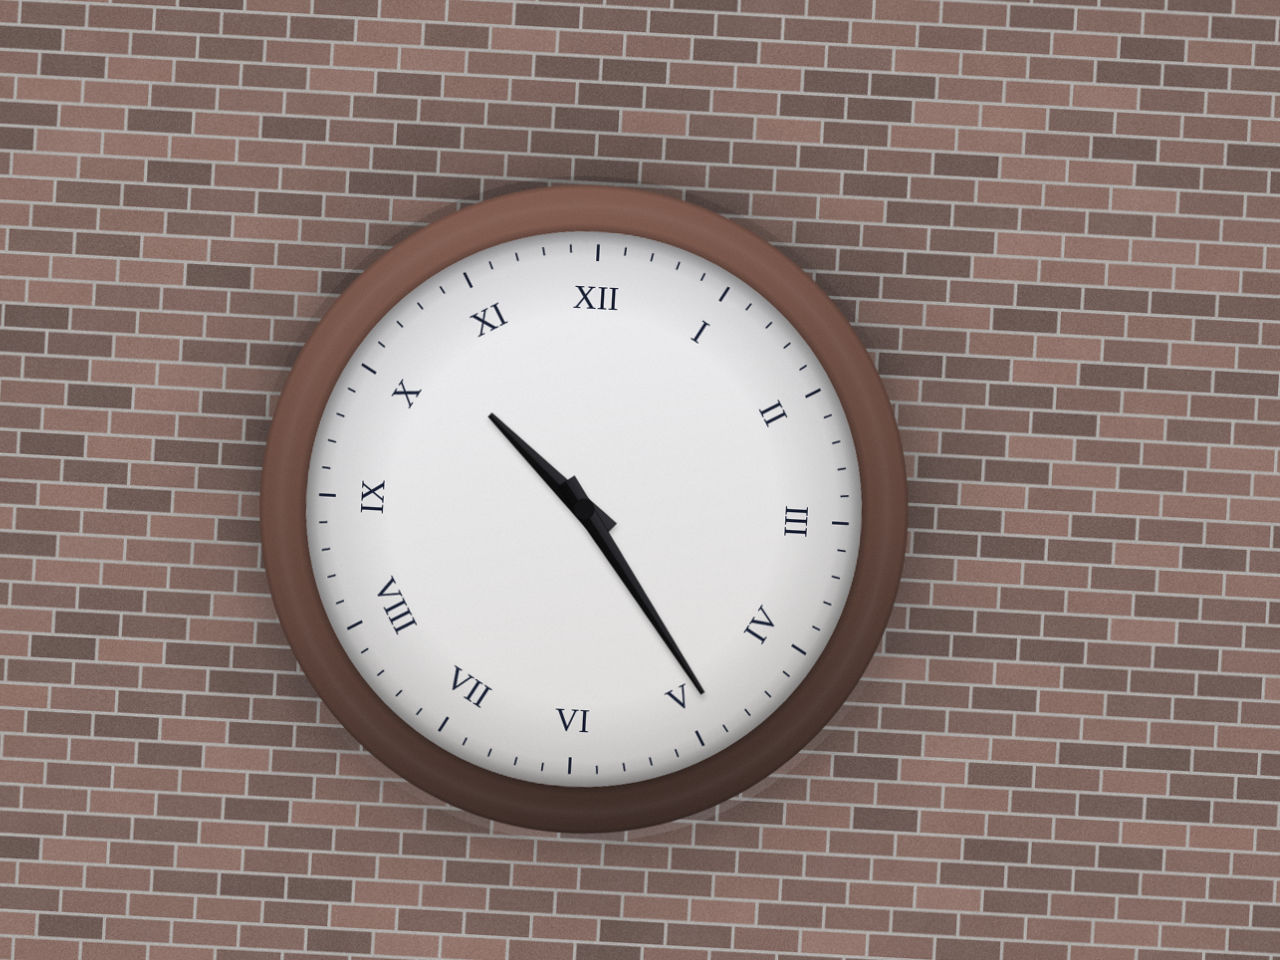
10.24
